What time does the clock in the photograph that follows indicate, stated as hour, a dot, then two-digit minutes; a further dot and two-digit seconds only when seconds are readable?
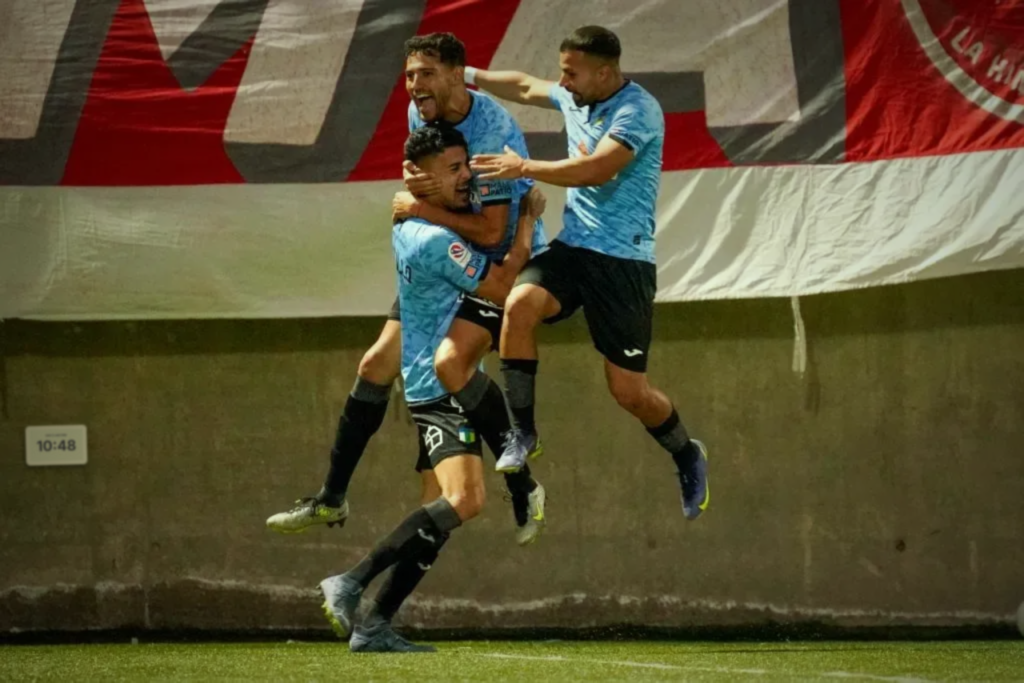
10.48
